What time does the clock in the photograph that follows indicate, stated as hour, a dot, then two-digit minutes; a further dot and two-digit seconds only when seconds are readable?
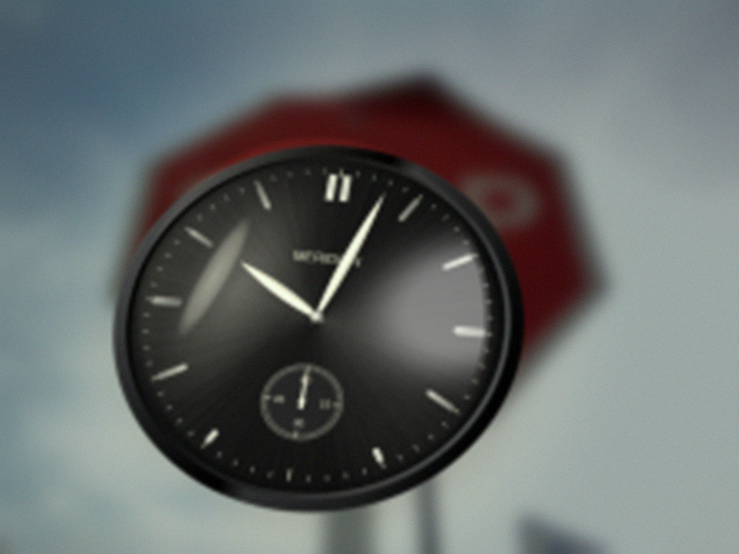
10.03
